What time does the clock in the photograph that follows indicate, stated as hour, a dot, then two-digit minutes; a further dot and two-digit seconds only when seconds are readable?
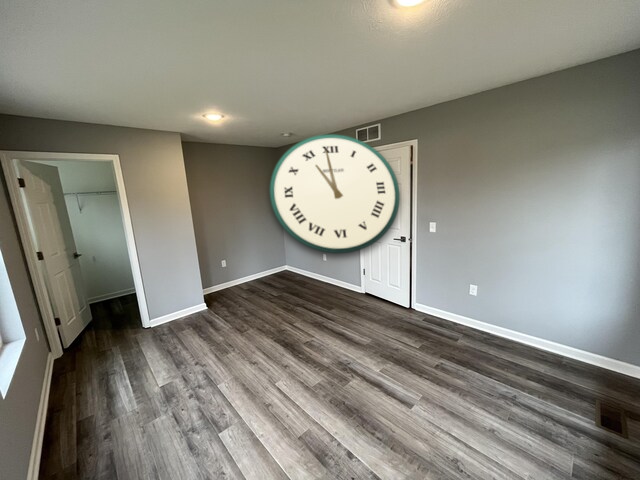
10.59
